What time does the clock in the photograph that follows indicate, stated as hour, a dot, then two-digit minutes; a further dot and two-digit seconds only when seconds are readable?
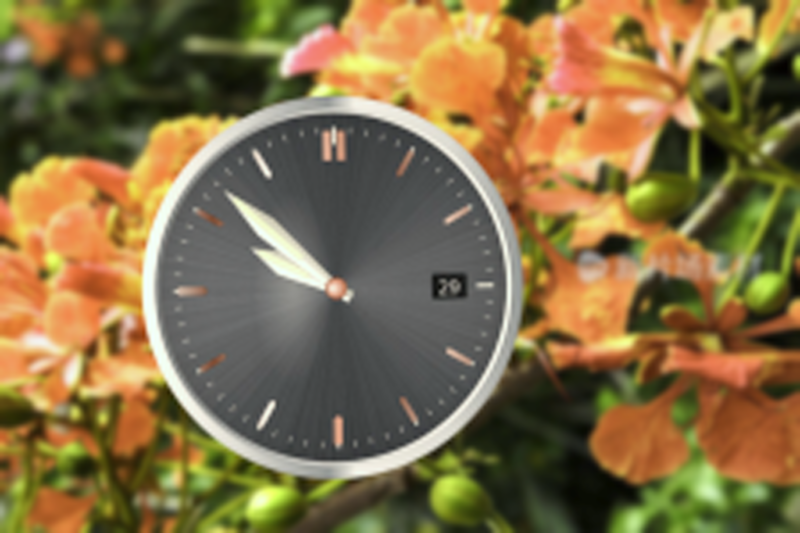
9.52
